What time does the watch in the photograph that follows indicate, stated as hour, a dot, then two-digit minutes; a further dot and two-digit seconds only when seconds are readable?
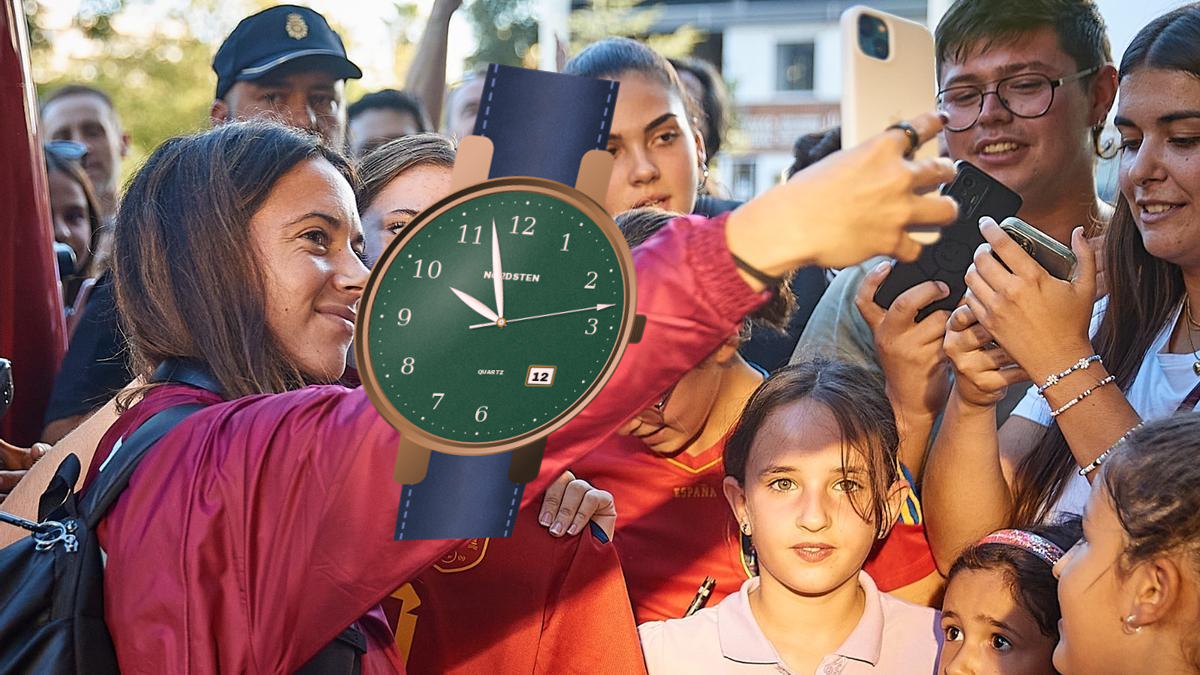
9.57.13
